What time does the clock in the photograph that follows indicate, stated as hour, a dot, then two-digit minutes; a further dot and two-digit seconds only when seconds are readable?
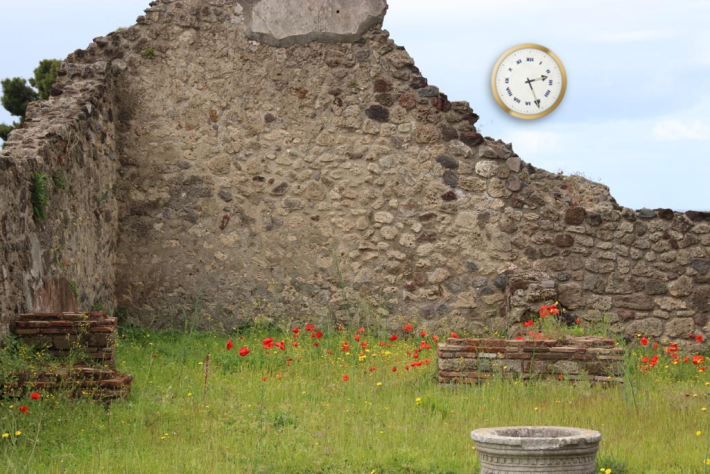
2.26
